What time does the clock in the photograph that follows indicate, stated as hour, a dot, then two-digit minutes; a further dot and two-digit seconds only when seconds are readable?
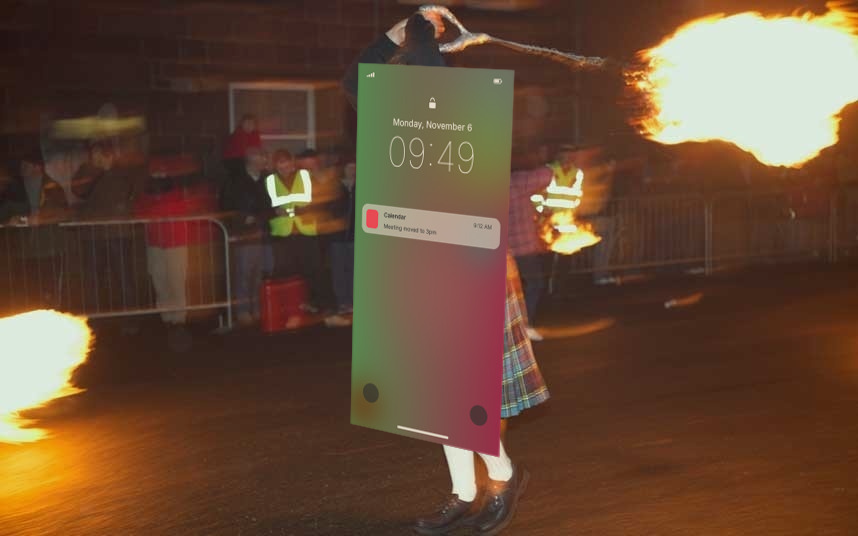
9.49
